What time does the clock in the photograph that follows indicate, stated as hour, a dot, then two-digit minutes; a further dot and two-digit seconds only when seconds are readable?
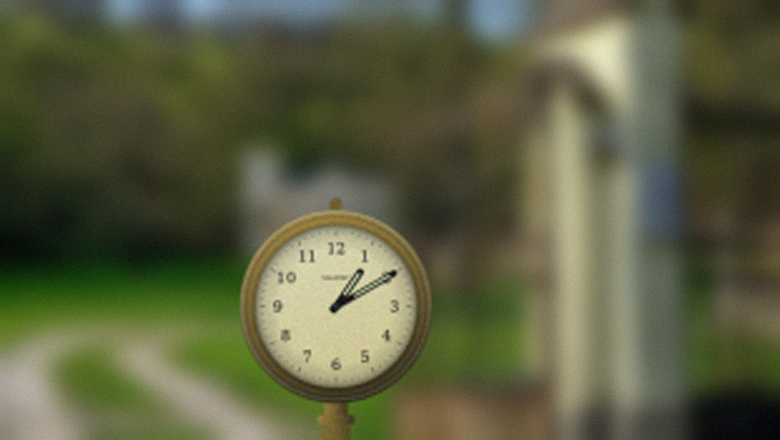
1.10
